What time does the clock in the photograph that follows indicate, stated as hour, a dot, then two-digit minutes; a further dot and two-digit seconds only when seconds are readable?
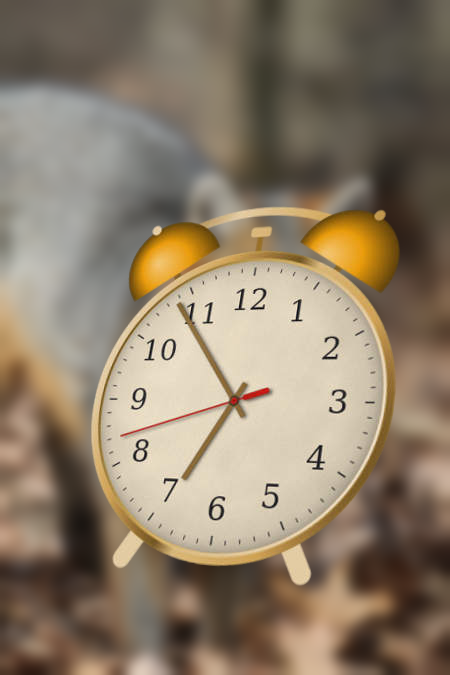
6.53.42
